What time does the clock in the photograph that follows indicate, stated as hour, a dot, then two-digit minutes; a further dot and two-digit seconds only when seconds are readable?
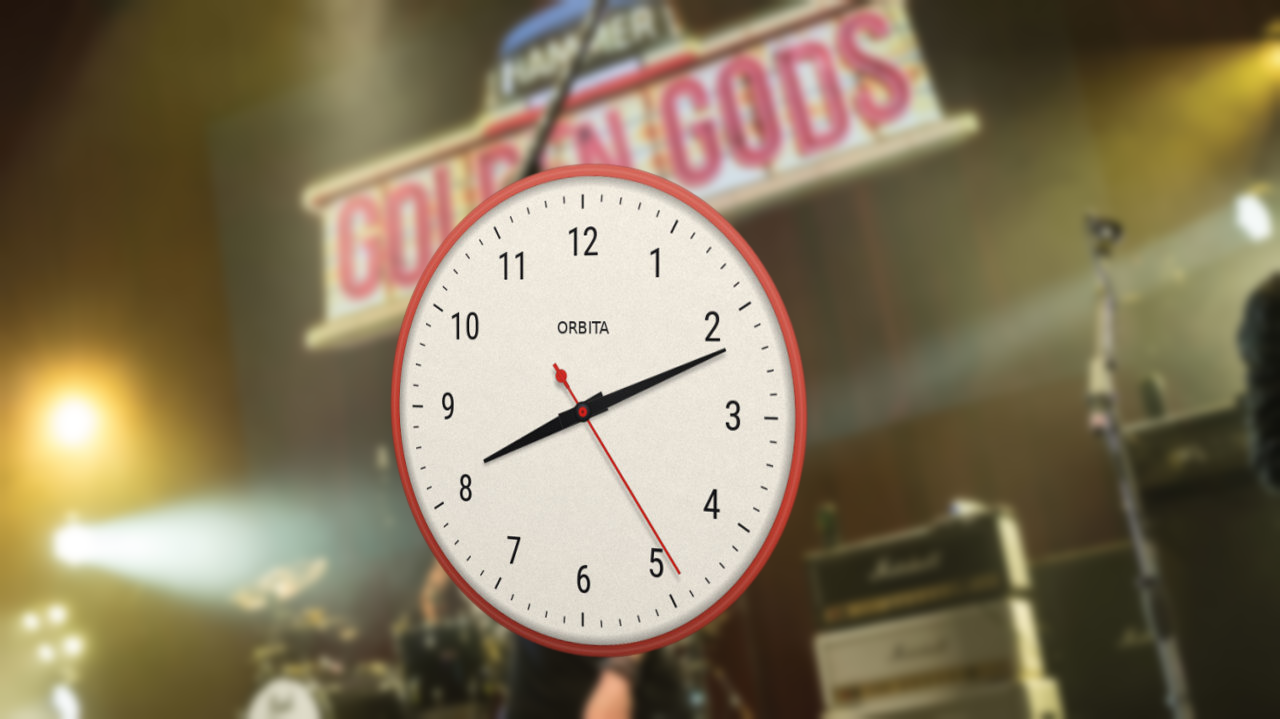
8.11.24
